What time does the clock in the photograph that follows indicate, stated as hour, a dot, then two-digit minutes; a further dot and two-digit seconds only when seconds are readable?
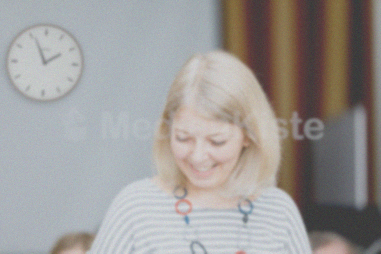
1.56
